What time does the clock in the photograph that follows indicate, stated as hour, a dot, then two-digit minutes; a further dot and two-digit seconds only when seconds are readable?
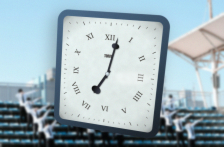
7.02
